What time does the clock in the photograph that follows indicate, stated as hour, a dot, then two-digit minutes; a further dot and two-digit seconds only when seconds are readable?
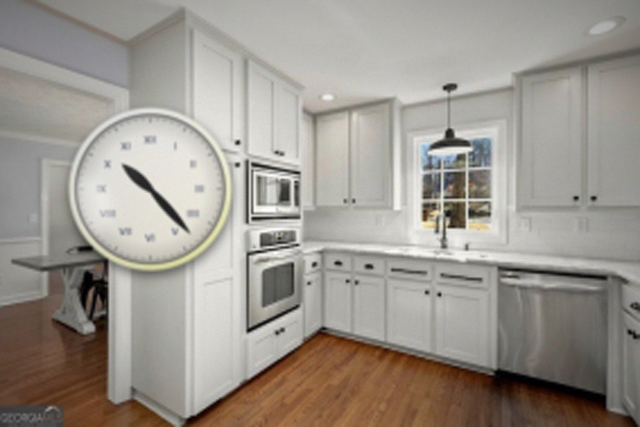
10.23
